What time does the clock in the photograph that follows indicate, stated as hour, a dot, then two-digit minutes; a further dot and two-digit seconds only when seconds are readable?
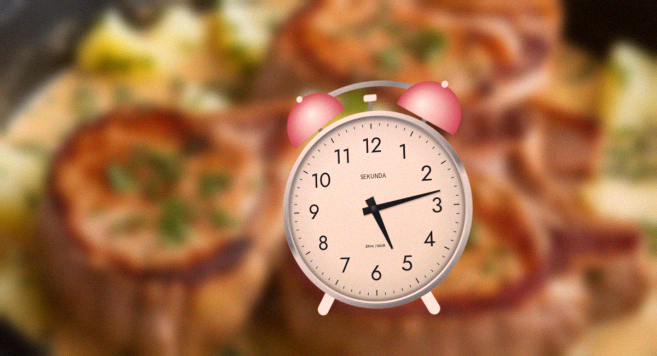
5.13
